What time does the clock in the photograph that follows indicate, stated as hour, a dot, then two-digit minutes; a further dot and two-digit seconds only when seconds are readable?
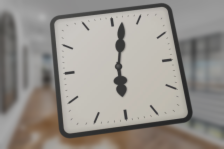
6.02
